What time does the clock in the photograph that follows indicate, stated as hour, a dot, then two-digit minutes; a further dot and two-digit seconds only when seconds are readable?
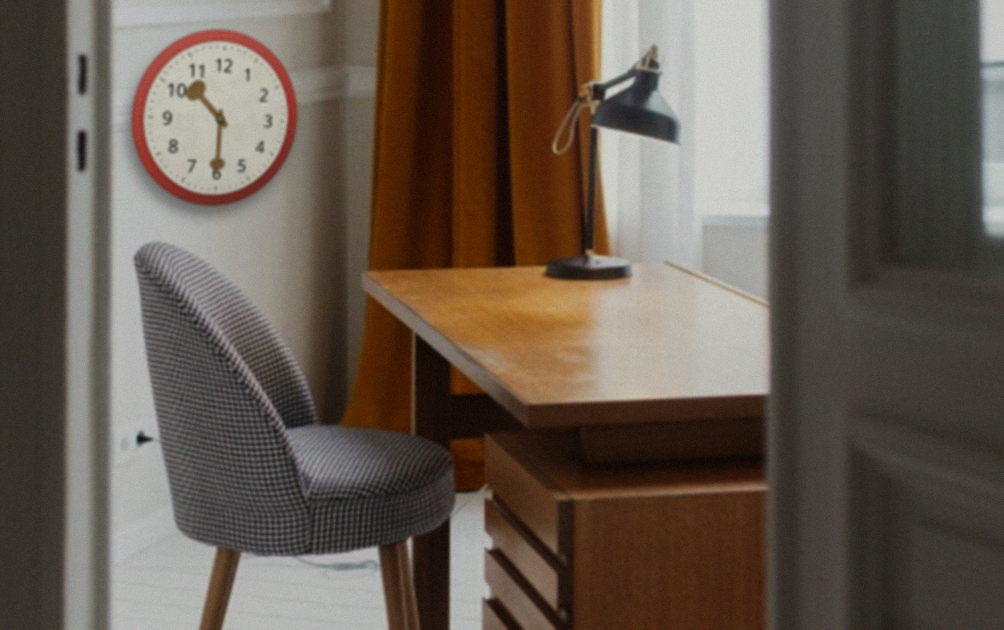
10.30
